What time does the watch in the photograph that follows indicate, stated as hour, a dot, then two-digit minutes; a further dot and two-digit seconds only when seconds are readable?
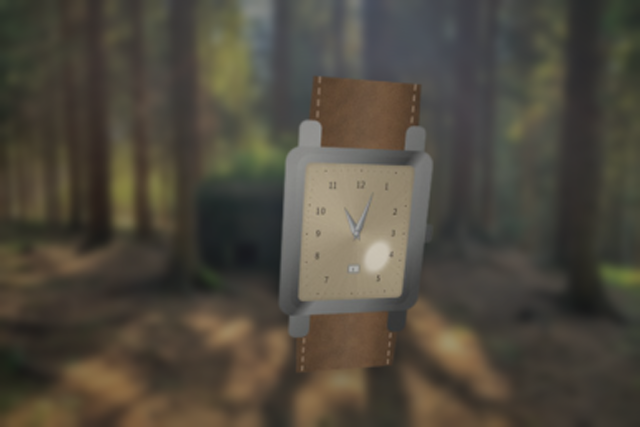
11.03
